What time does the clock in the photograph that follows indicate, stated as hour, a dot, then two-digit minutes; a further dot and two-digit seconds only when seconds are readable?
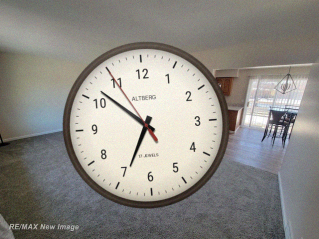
6.51.55
